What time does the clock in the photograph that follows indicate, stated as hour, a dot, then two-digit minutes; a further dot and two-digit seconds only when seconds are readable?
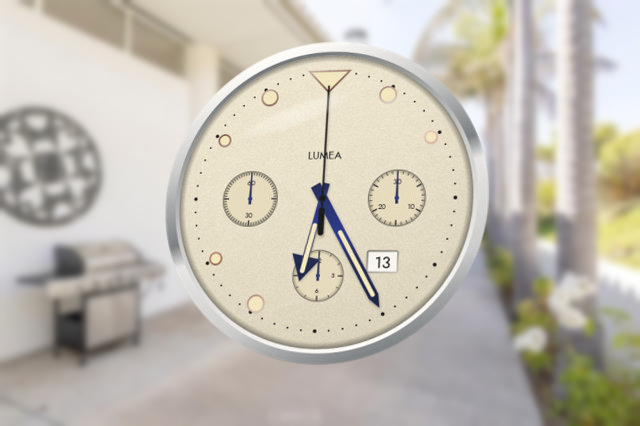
6.25
